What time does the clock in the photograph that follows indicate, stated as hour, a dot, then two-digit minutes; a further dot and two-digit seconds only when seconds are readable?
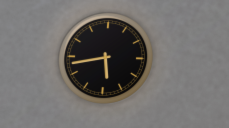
5.43
